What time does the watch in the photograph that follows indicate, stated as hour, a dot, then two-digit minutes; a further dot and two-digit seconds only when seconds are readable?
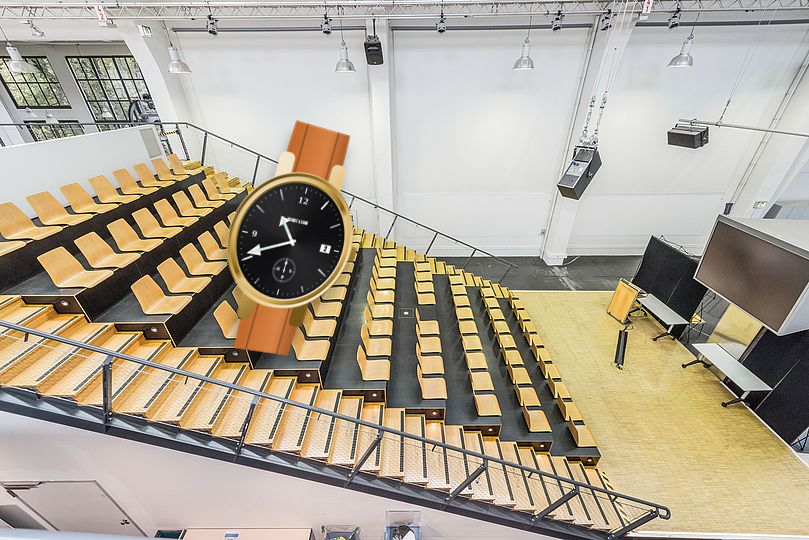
10.41
